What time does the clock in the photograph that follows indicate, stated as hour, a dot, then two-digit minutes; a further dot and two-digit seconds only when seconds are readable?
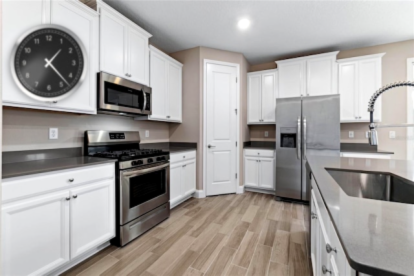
1.23
